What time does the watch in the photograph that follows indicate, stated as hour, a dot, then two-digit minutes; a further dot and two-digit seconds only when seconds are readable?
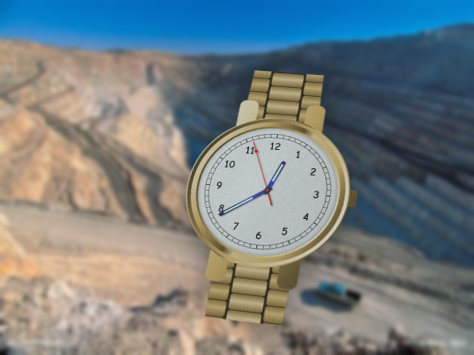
12.38.56
